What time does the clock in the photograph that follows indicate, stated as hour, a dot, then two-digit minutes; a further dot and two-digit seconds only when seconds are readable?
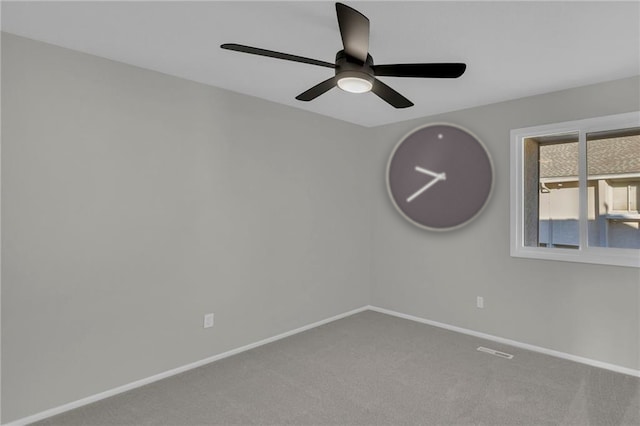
9.39
